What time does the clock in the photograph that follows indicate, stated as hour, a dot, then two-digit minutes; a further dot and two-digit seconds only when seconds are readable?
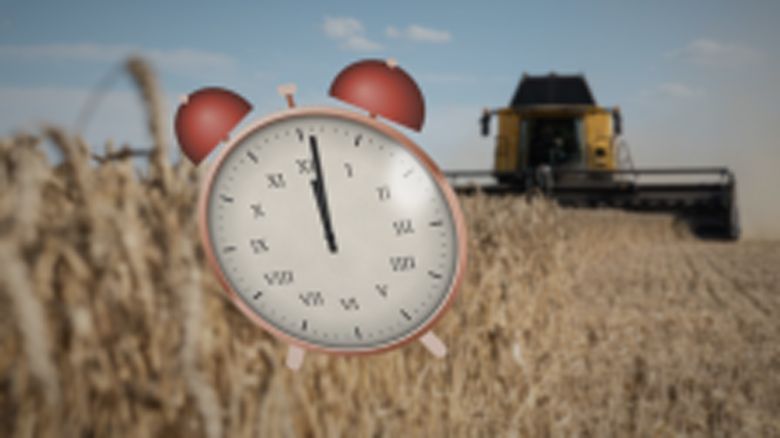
12.01
